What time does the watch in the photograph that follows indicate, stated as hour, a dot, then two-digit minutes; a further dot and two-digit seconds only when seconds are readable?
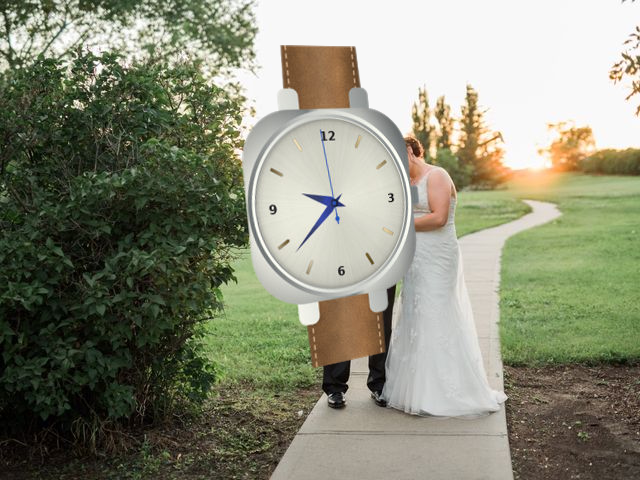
9.37.59
